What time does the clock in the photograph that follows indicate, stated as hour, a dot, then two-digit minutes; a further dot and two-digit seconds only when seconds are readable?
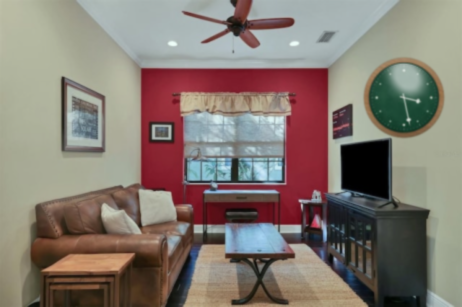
3.28
